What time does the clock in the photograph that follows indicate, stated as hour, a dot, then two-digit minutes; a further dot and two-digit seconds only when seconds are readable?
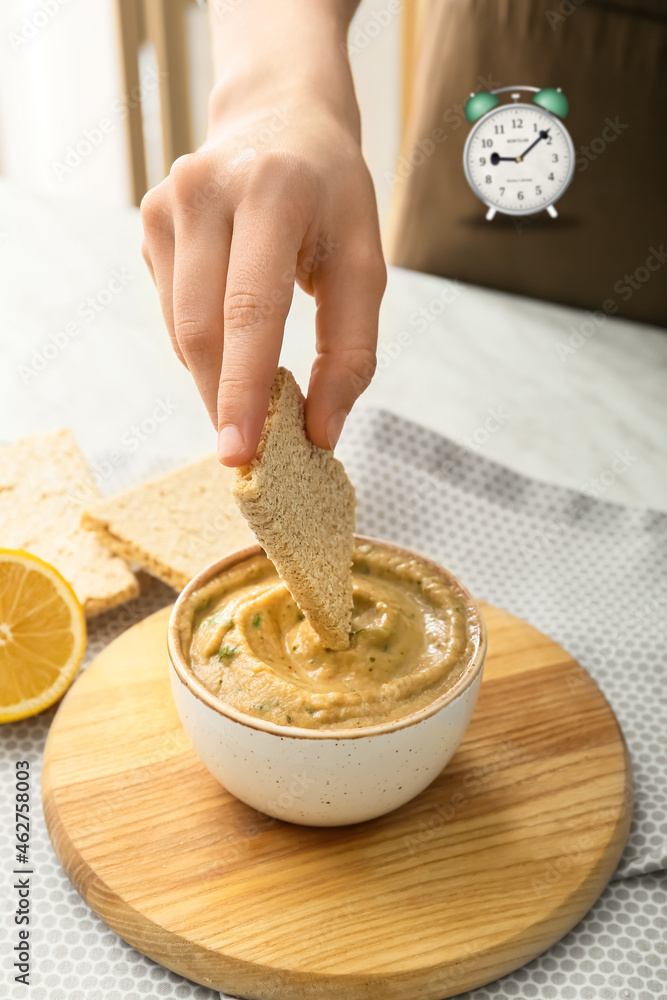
9.08
